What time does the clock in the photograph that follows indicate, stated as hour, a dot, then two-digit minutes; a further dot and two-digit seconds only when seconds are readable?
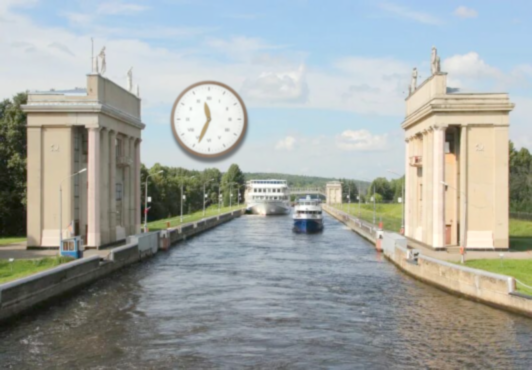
11.34
